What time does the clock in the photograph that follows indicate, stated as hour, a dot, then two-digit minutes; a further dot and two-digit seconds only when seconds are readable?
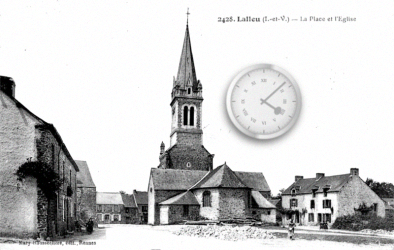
4.08
